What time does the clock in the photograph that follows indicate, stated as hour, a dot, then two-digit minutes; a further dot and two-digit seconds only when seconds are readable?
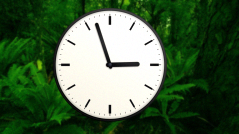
2.57
